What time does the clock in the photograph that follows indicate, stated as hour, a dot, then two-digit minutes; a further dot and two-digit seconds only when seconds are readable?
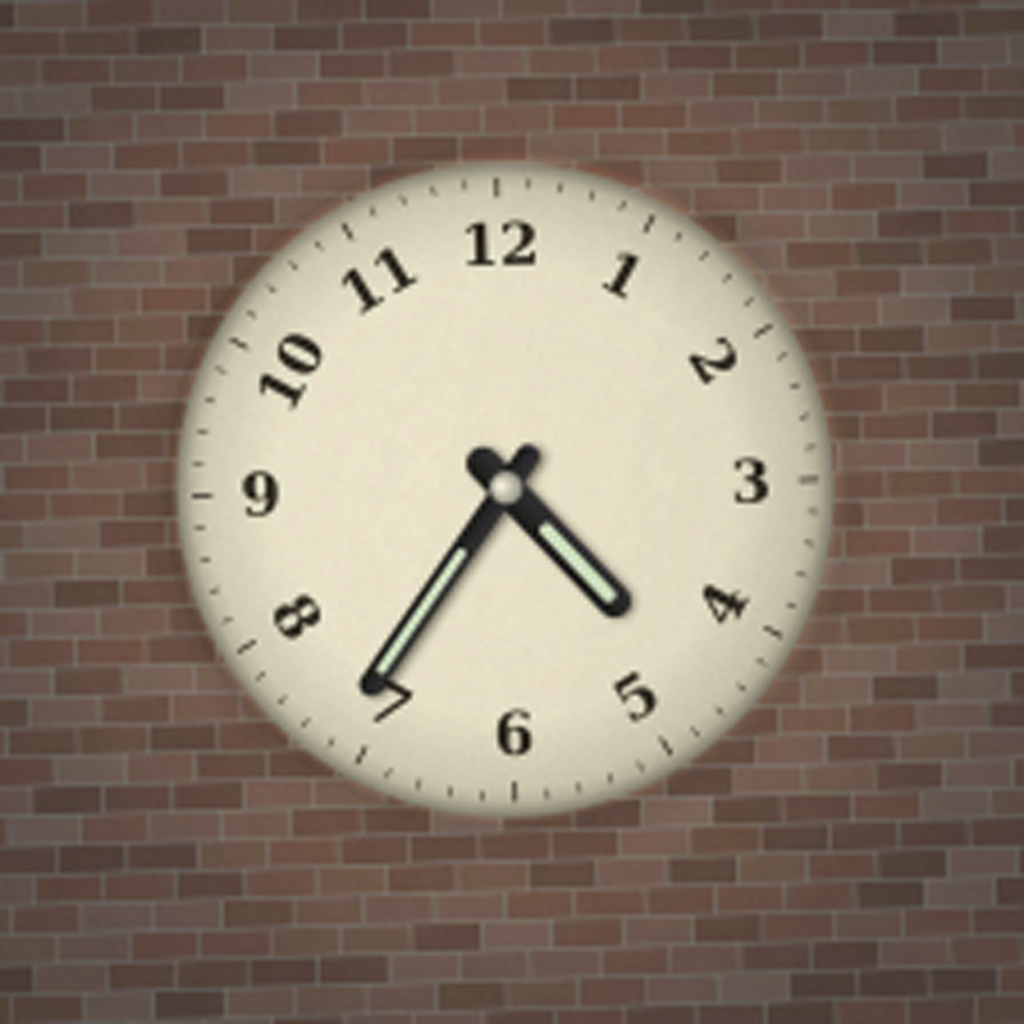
4.36
